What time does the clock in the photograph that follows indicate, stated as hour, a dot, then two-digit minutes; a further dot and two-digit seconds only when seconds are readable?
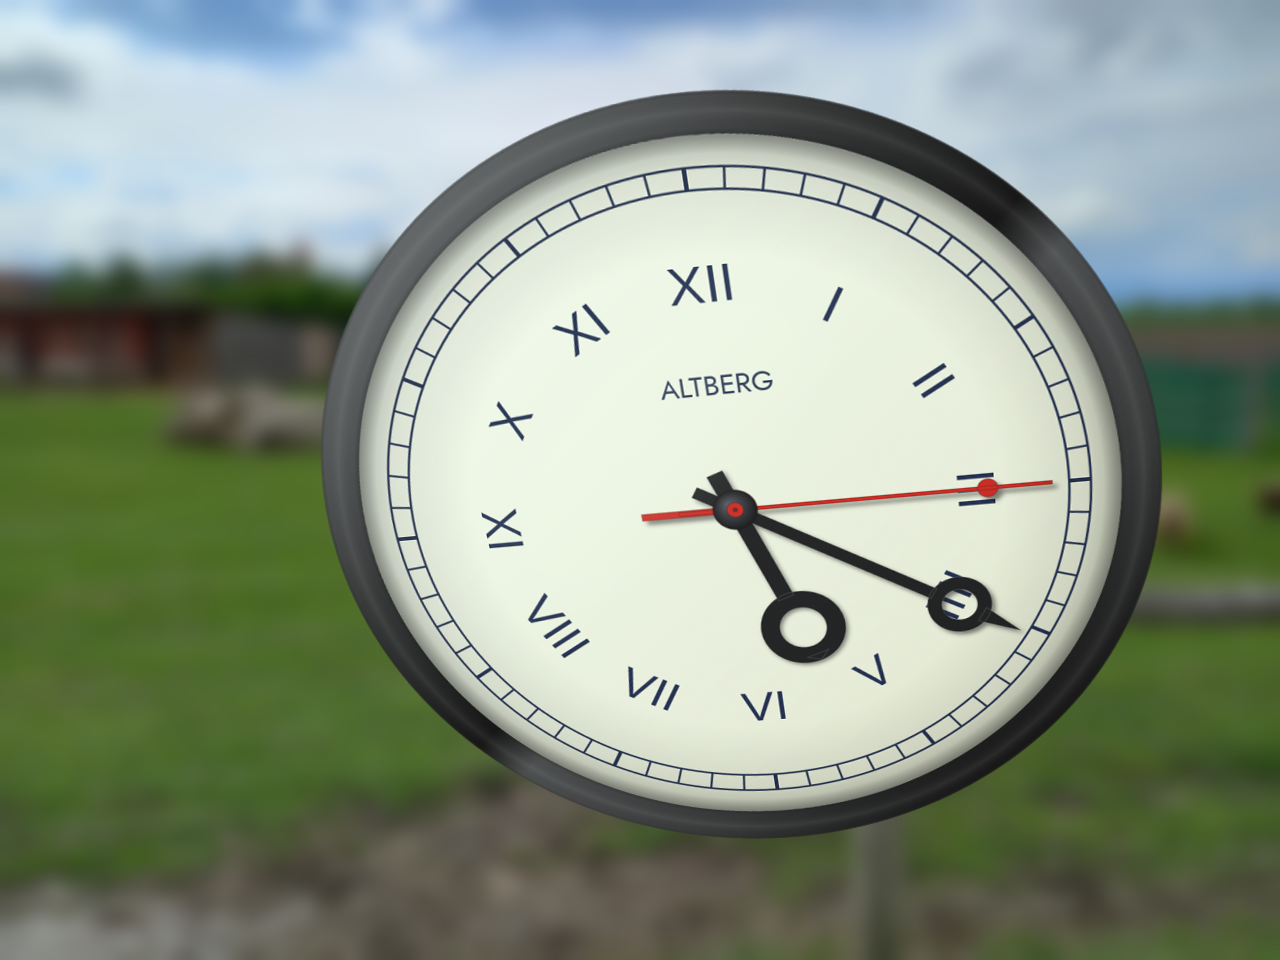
5.20.15
